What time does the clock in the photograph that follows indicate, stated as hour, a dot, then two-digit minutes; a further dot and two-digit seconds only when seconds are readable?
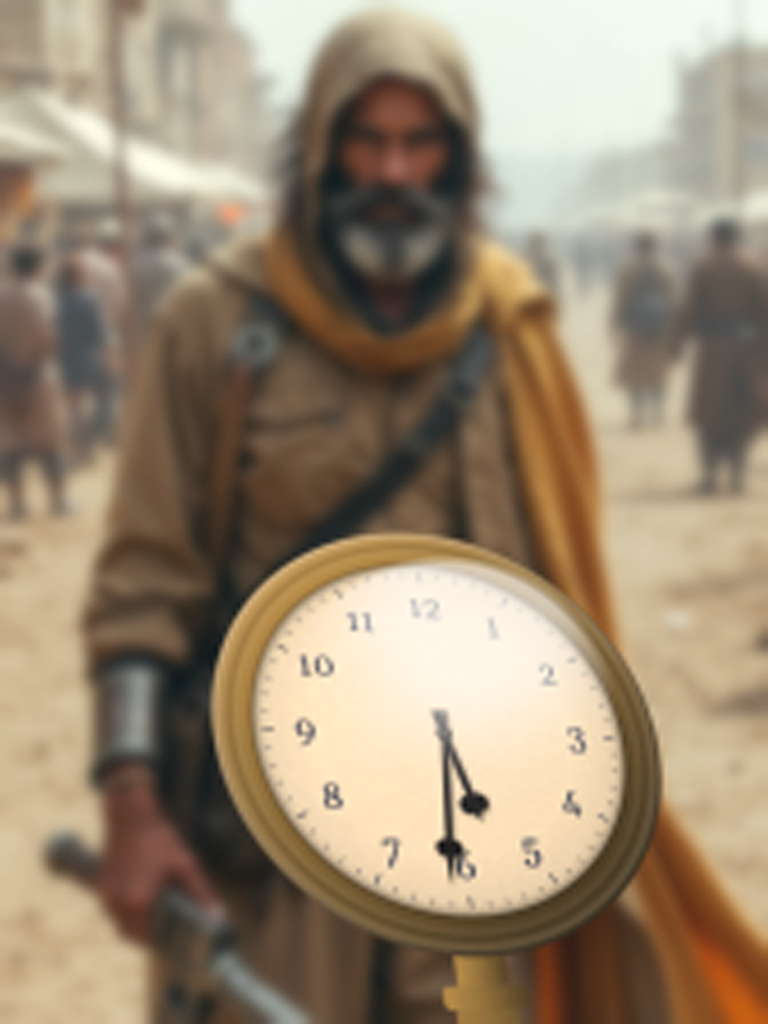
5.31
